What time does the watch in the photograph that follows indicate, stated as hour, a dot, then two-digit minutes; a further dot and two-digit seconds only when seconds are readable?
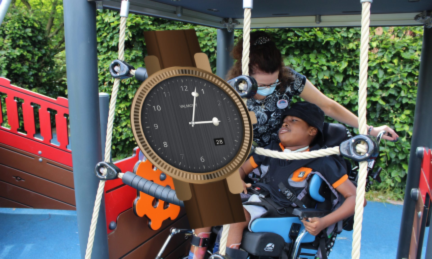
3.03
